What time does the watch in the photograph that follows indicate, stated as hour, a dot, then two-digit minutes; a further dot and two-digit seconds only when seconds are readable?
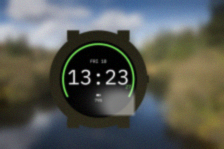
13.23
